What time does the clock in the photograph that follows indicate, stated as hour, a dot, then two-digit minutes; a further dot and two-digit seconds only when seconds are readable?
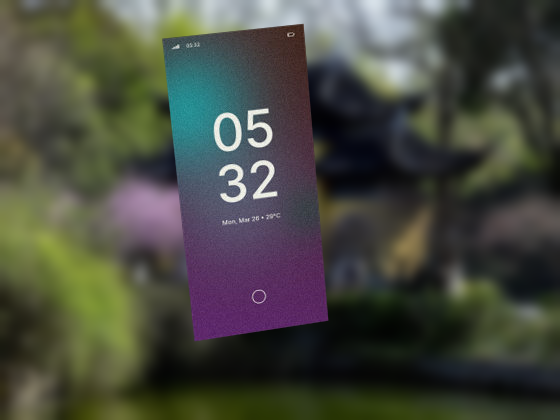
5.32
